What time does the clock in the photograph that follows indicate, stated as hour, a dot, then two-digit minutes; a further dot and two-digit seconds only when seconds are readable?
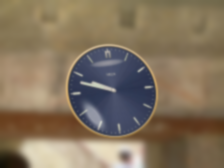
9.48
